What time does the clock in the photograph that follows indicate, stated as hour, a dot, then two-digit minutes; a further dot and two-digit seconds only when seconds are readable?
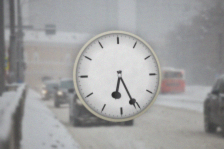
6.26
